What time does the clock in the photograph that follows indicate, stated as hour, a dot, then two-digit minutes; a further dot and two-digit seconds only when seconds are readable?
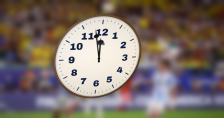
11.58
